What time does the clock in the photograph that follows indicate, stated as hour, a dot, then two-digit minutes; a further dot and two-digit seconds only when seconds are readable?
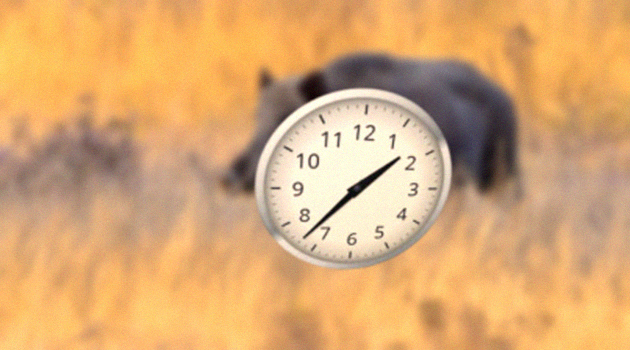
1.37
